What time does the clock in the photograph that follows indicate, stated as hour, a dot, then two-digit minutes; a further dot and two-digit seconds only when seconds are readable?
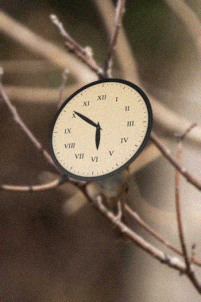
5.51
